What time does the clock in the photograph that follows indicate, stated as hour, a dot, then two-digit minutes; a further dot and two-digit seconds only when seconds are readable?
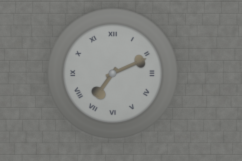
7.11
